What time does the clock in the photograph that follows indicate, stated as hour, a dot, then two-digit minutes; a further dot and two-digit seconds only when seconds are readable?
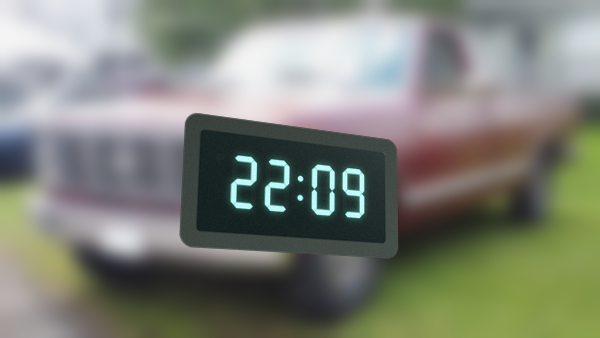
22.09
